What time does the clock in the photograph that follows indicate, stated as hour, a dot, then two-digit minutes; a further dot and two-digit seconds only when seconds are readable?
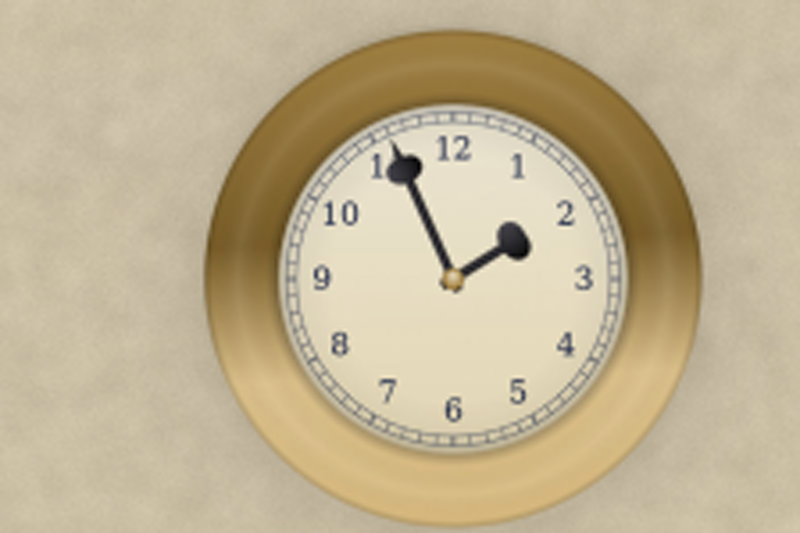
1.56
